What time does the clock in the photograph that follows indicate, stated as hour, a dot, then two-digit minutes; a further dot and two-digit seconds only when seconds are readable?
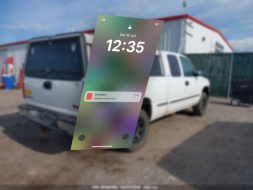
12.35
